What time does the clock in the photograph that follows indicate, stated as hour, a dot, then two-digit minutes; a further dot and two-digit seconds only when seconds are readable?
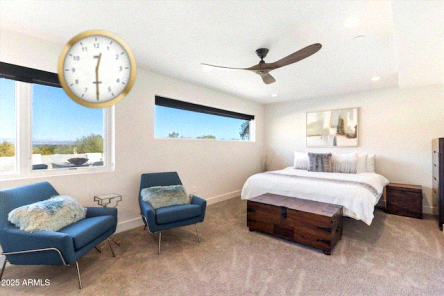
12.30
